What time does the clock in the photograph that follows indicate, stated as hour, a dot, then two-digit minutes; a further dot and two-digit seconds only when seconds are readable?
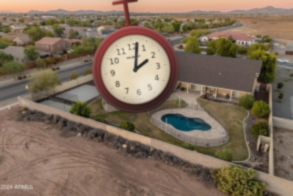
2.02
